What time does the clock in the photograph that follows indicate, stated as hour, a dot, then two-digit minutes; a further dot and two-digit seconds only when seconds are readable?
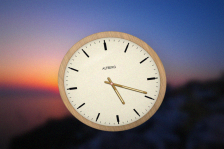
5.19
